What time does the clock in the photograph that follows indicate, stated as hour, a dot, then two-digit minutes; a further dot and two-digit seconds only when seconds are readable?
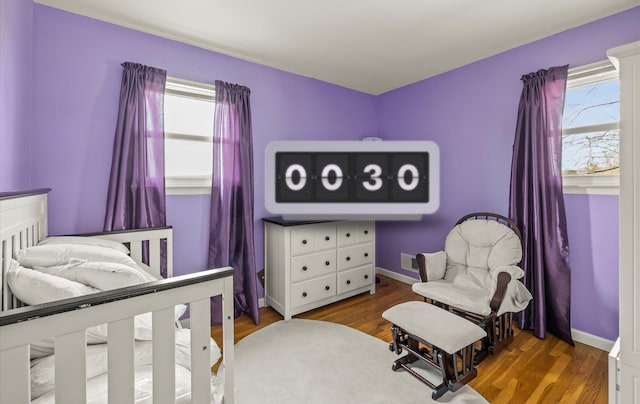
0.30
